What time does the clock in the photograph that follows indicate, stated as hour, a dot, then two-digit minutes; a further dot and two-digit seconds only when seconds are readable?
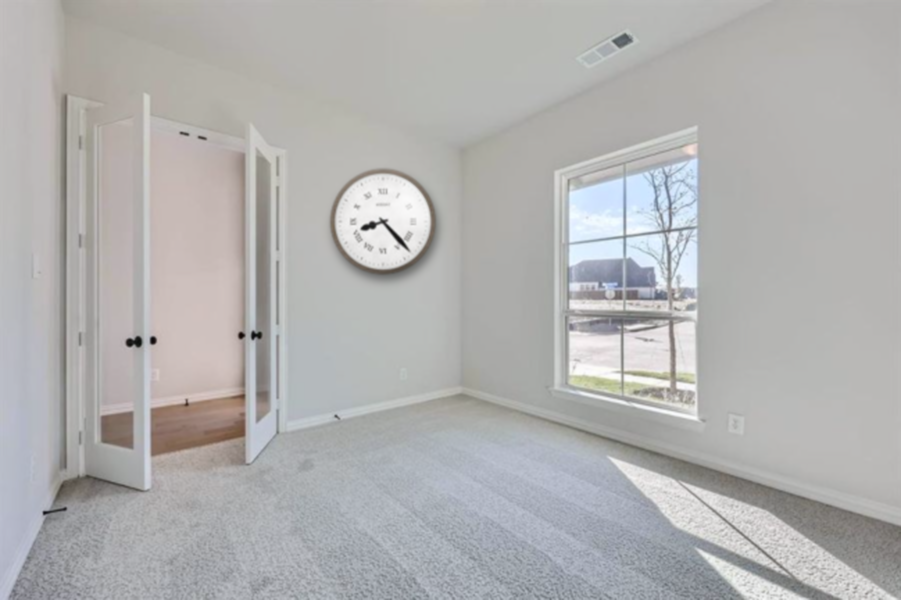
8.23
